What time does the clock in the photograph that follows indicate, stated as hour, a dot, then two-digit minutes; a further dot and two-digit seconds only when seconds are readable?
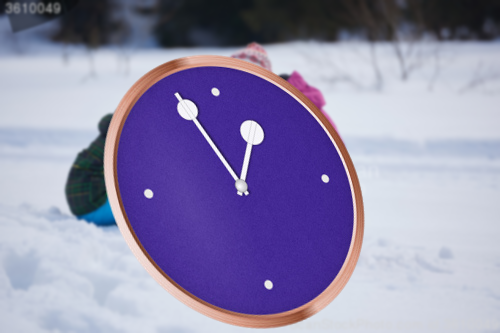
12.56
